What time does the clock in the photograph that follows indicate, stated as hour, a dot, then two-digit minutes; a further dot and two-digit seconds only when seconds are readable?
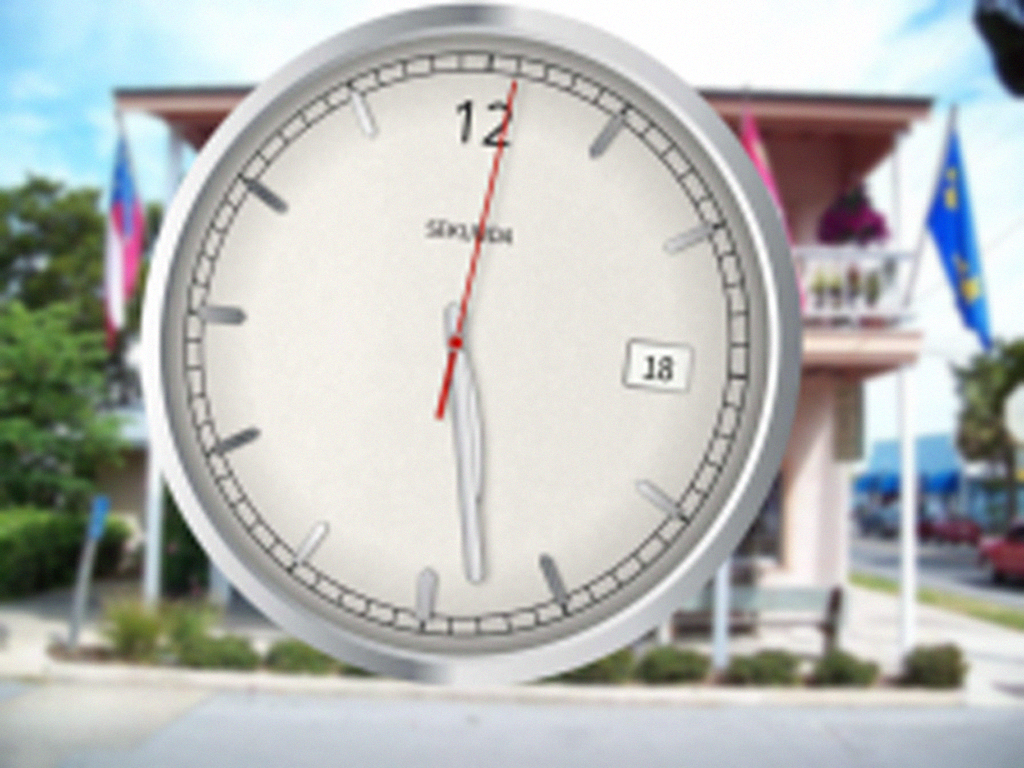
5.28.01
